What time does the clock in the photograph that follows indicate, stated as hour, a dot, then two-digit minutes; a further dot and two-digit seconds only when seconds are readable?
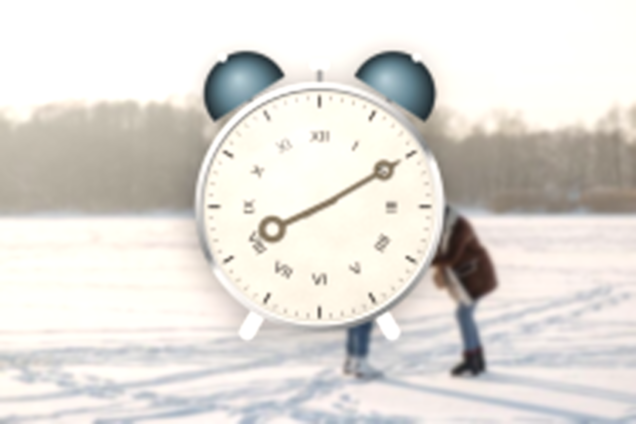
8.10
